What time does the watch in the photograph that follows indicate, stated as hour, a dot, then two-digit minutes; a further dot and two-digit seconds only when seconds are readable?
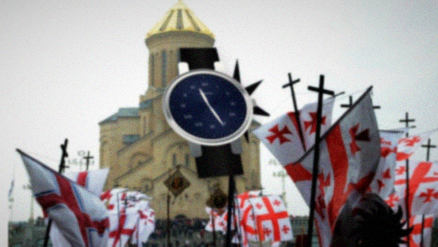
11.26
